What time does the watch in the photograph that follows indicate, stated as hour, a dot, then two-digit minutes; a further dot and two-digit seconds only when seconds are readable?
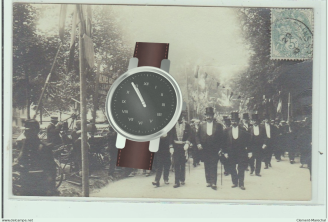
10.54
